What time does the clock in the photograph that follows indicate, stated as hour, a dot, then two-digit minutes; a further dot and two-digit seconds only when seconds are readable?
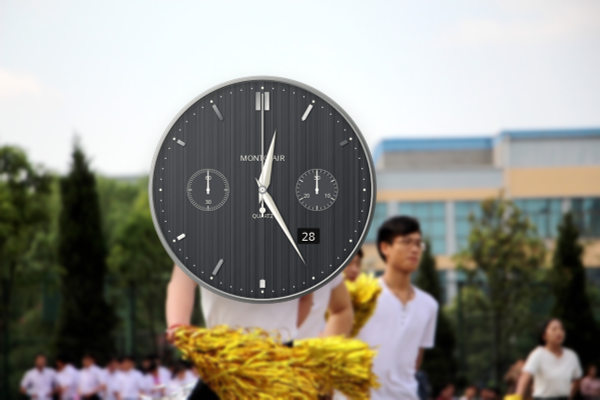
12.25
